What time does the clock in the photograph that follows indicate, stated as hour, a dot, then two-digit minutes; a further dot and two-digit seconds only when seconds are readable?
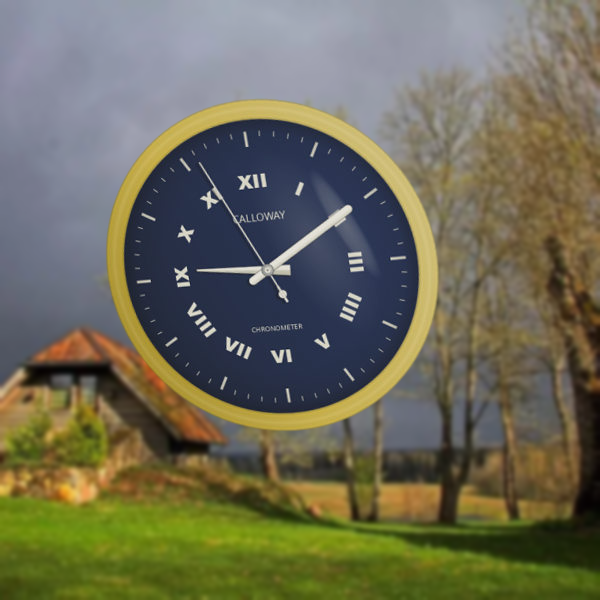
9.09.56
